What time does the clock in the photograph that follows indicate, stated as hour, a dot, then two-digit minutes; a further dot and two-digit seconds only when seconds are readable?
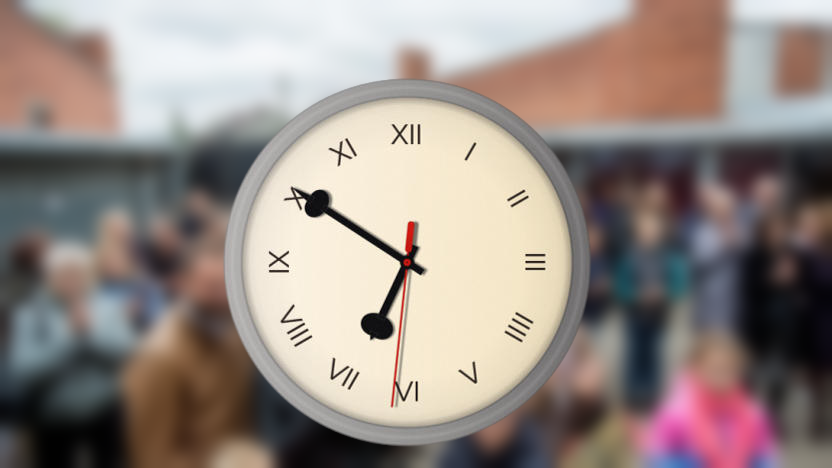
6.50.31
